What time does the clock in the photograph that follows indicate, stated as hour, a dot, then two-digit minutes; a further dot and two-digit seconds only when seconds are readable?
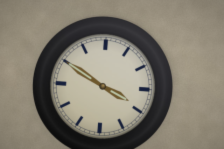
3.50
